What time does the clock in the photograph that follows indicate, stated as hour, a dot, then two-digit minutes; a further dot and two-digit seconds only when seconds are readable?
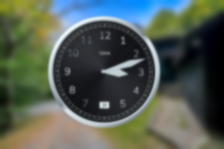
3.12
